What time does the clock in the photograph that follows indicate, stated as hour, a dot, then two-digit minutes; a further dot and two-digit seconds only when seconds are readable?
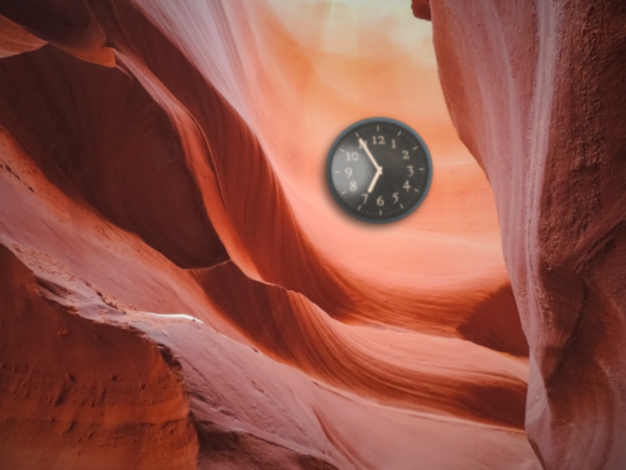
6.55
